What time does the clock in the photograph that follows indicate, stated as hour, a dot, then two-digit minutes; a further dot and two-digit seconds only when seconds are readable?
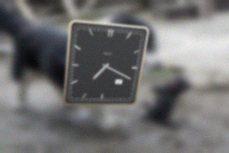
7.19
